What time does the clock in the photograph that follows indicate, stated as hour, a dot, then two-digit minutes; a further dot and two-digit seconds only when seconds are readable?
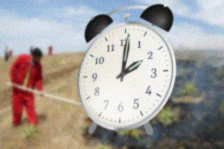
2.01
